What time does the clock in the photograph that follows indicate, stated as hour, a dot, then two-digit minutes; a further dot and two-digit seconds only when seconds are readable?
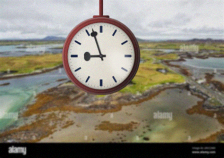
8.57
